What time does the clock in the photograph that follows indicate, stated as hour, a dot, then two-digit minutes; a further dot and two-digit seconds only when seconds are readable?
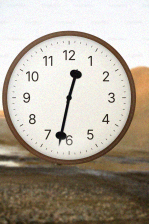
12.32
